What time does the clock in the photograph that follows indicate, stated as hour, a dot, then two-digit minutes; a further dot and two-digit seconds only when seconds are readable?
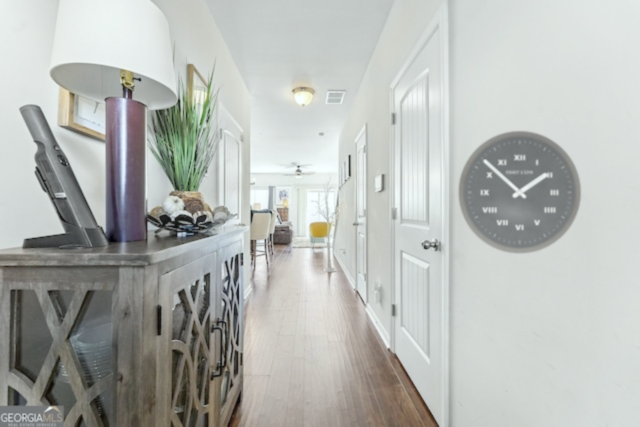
1.52
